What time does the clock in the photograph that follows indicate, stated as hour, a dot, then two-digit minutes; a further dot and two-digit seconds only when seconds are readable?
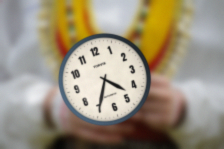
4.35
